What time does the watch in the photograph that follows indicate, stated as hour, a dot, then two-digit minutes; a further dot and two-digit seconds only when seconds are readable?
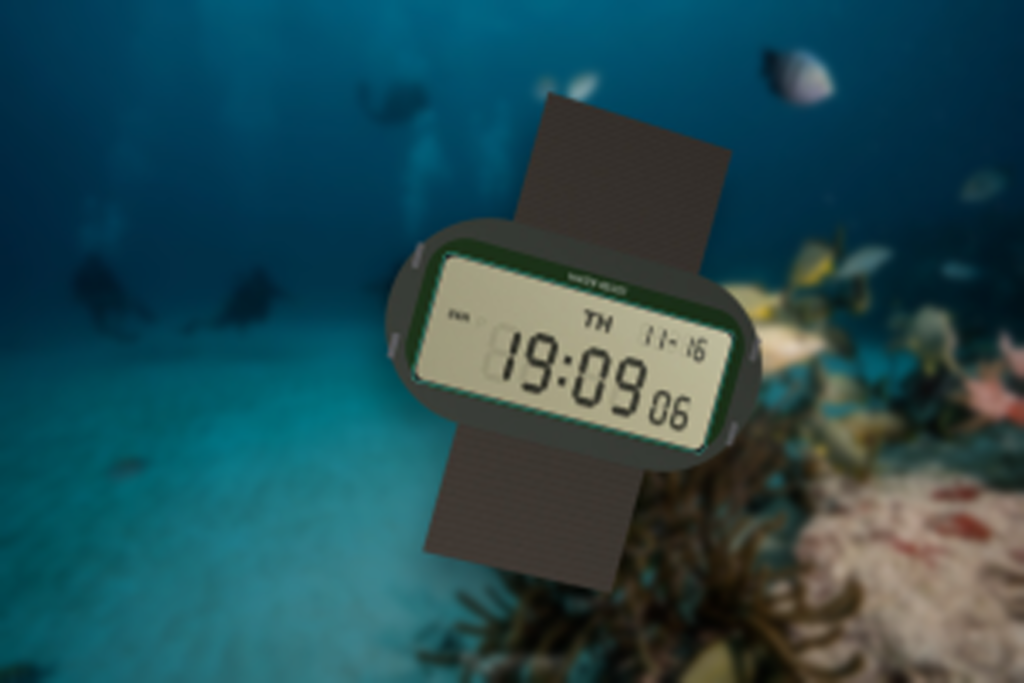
19.09.06
